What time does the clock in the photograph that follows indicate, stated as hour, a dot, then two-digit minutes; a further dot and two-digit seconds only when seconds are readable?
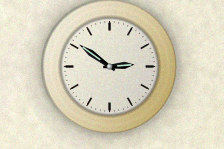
2.51
